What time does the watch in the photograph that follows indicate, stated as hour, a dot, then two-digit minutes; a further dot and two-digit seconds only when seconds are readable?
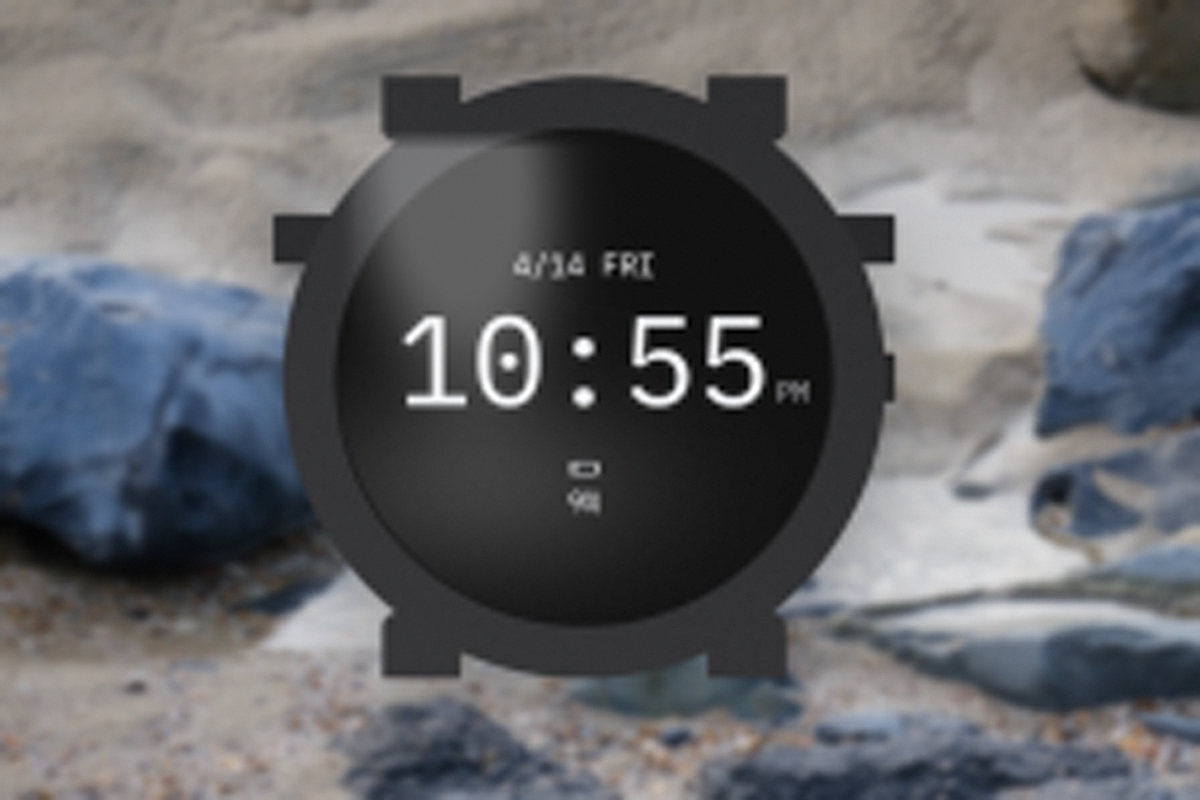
10.55
